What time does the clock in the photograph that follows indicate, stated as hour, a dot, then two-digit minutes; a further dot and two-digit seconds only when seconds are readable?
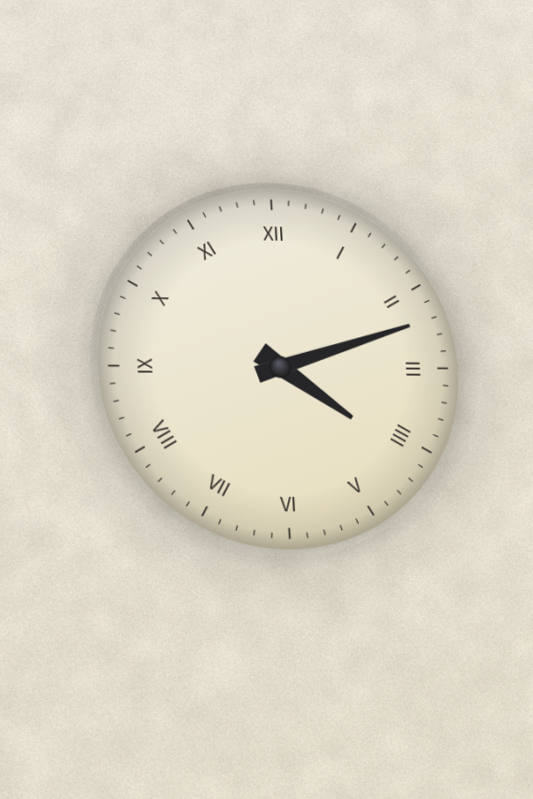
4.12
